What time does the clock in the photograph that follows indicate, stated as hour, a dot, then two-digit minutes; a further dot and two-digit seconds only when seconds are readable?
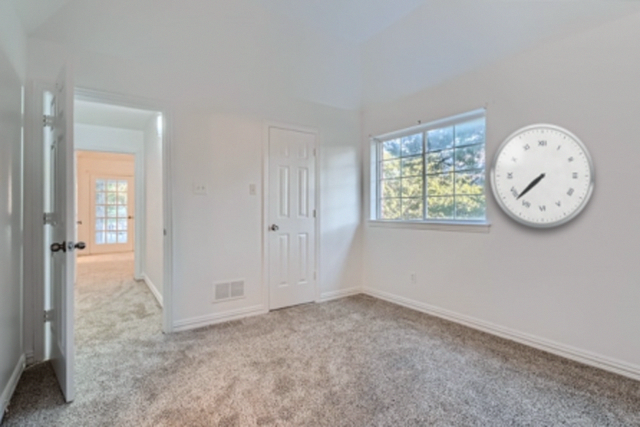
7.38
